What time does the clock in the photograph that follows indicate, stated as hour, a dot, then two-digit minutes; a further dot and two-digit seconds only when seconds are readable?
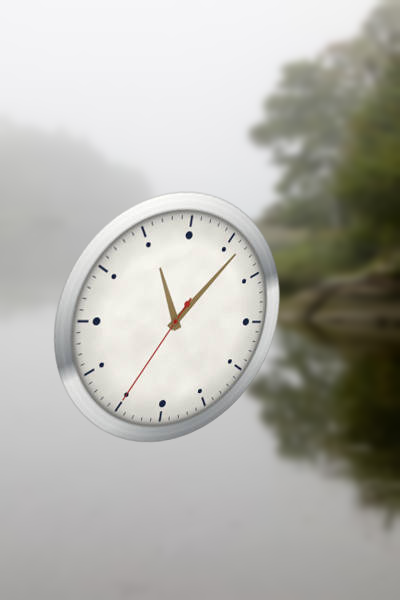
11.06.35
